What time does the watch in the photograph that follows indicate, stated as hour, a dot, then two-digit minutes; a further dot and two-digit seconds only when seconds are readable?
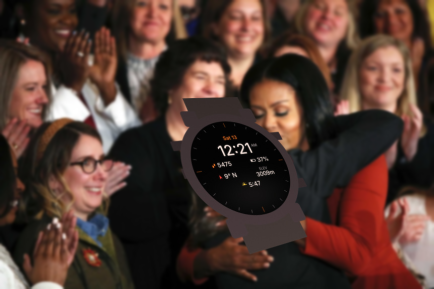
12.21
